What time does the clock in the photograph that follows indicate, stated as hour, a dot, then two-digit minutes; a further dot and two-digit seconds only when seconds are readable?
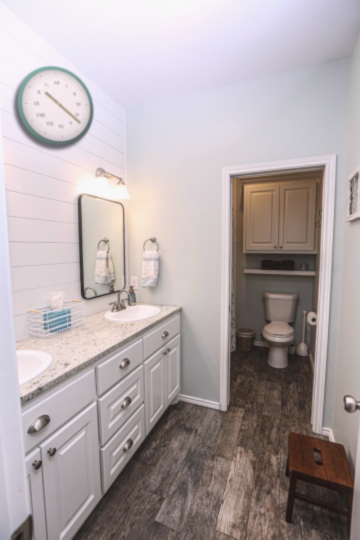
10.22
